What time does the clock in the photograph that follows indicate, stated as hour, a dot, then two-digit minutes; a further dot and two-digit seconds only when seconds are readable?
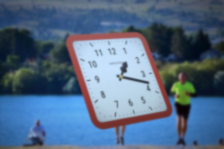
1.18
